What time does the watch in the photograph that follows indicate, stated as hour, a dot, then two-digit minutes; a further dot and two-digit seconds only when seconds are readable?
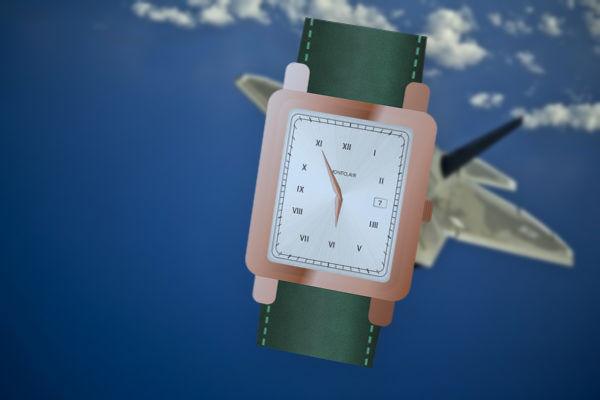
5.55
